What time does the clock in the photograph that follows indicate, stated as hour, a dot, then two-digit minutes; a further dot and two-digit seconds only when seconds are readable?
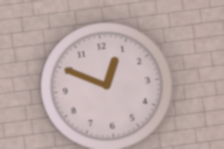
12.50
